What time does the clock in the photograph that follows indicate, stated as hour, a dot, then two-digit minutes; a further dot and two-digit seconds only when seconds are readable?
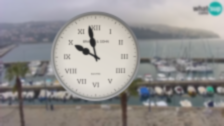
9.58
